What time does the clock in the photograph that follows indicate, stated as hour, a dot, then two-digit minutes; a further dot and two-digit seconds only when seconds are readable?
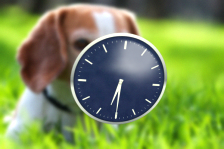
6.30
